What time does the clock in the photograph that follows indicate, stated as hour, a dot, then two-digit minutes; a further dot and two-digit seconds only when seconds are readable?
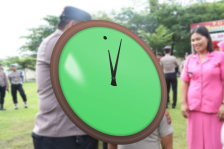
12.04
